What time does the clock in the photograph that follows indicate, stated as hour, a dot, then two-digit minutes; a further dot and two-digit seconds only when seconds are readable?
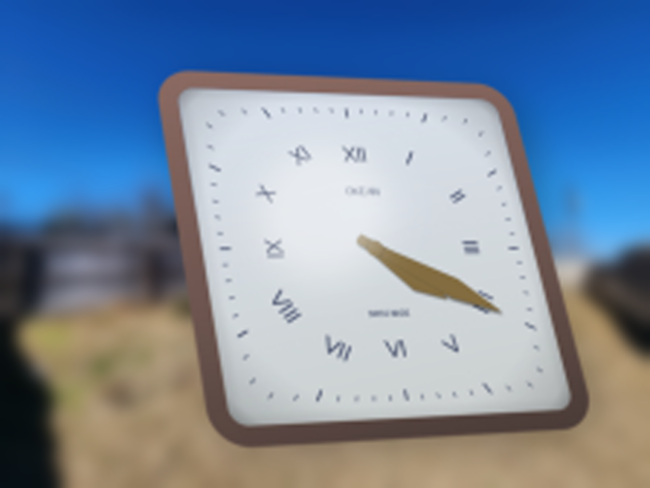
4.20
